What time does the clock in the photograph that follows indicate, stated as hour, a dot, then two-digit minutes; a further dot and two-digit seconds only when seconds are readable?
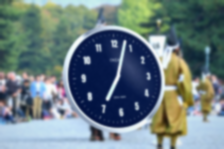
7.03
